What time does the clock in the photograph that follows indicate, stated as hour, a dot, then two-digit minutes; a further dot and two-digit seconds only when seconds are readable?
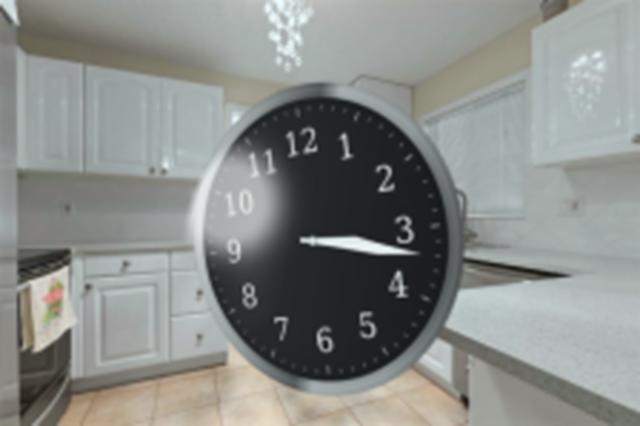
3.17
